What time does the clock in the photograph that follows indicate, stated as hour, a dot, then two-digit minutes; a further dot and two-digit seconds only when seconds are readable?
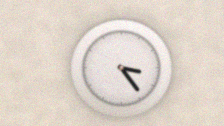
3.24
